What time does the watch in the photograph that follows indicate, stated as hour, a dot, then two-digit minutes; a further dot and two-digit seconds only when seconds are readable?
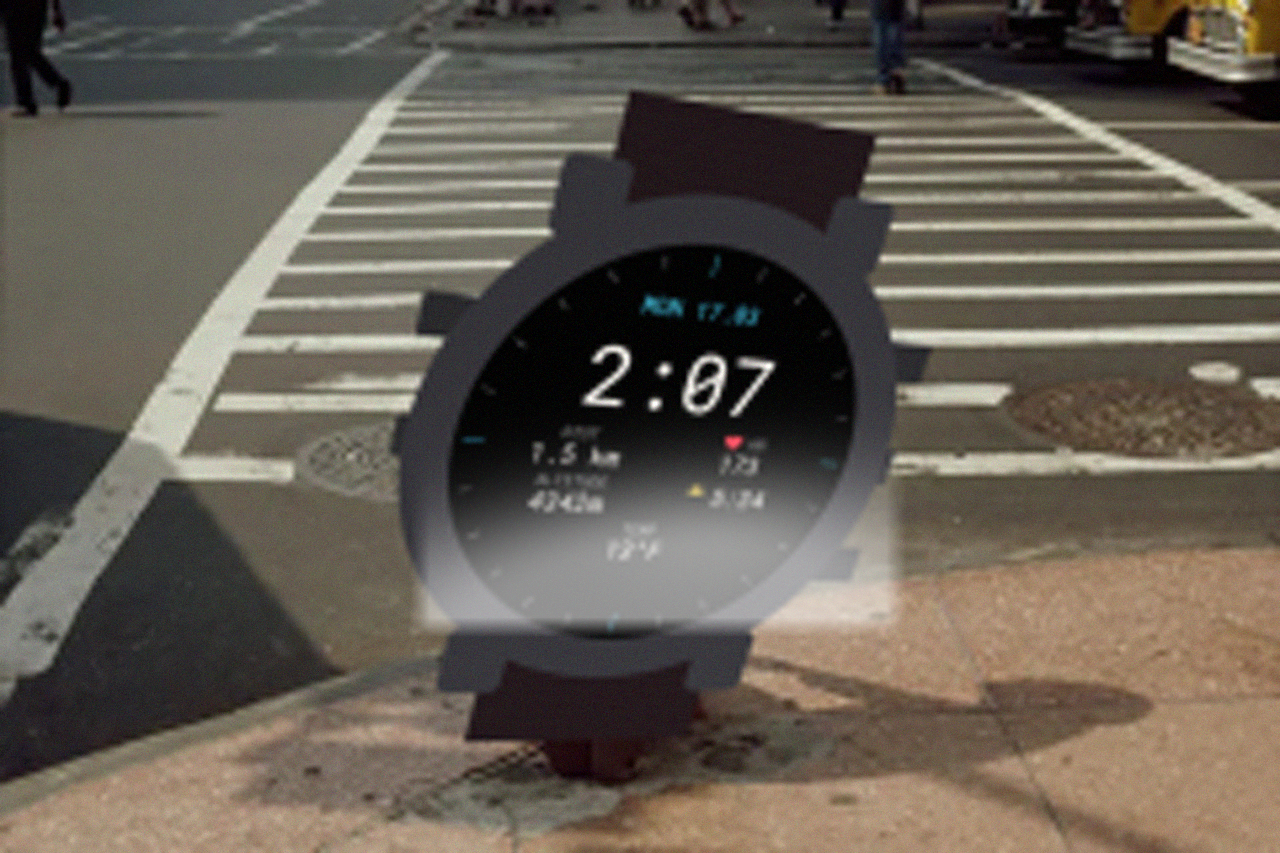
2.07
